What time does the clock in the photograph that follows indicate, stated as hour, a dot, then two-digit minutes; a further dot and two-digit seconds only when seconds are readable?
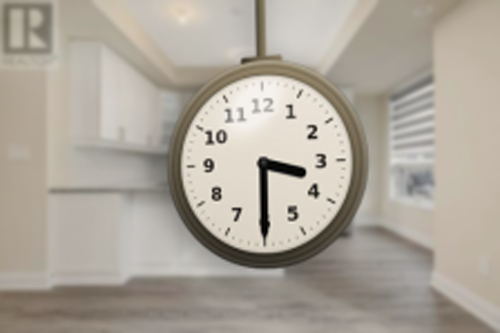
3.30
